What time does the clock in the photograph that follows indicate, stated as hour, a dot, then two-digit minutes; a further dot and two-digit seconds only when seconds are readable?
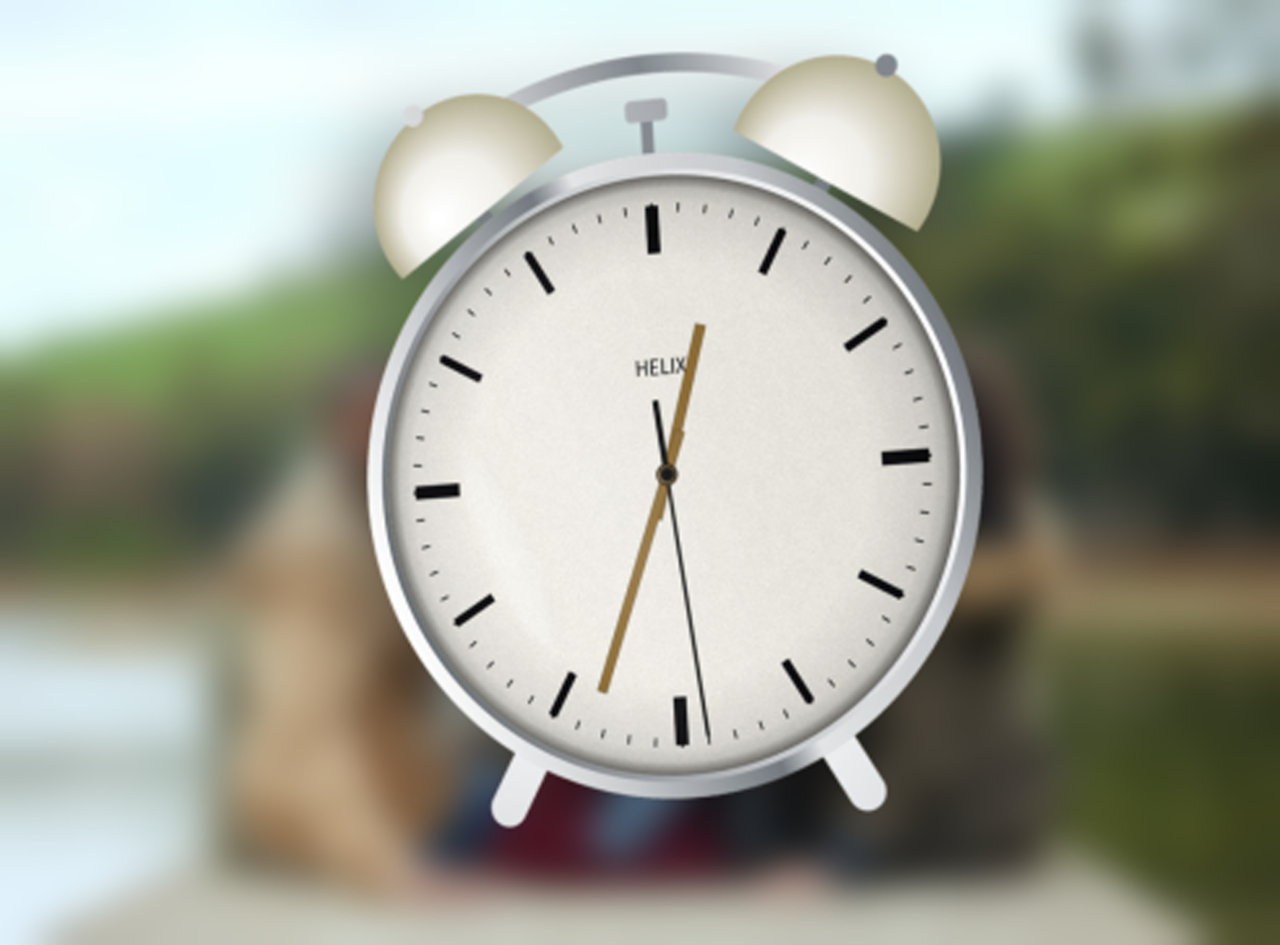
12.33.29
